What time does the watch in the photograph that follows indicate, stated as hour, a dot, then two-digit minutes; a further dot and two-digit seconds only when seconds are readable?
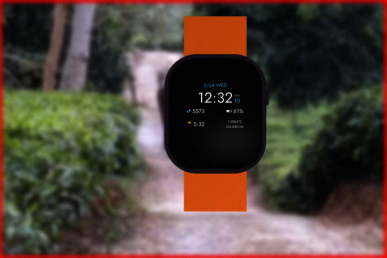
12.32
